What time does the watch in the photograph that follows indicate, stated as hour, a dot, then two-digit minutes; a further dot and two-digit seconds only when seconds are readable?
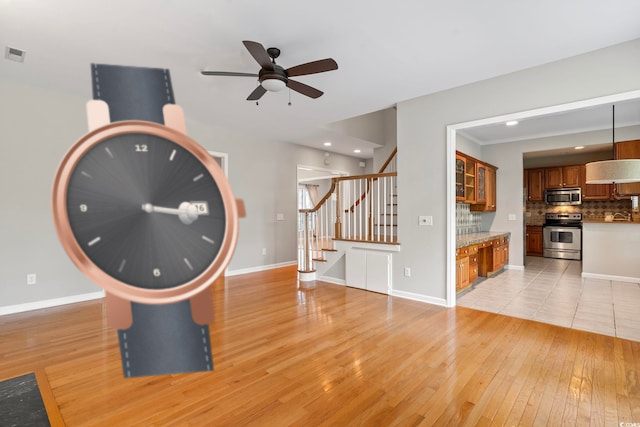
3.16
